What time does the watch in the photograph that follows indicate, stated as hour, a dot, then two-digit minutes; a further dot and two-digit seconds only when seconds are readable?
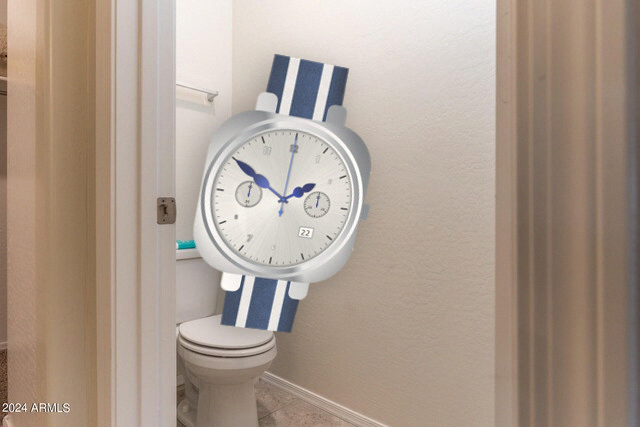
1.50
